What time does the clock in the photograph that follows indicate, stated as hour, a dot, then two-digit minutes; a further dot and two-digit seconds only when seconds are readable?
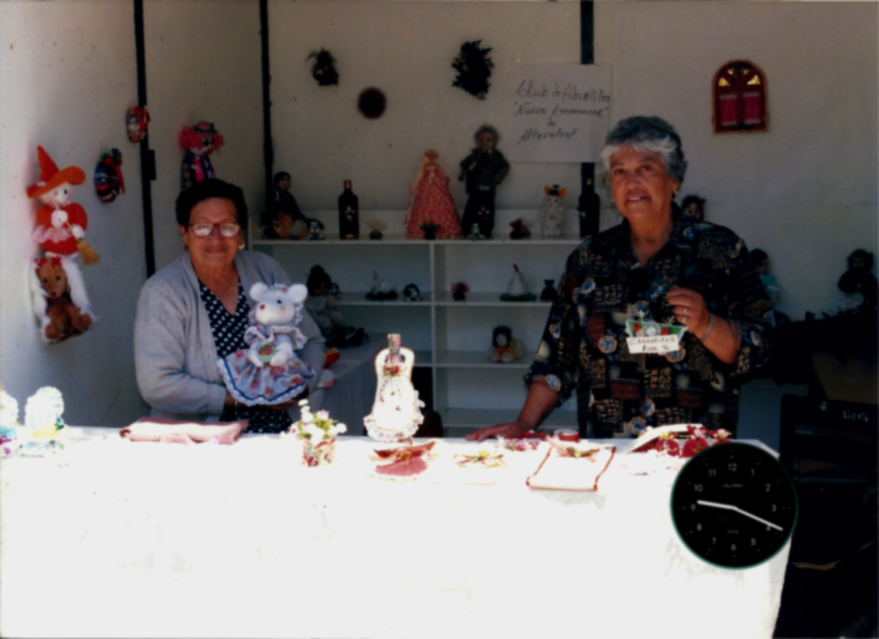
9.19
